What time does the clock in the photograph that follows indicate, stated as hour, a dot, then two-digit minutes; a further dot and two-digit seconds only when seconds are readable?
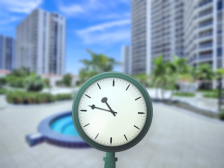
10.47
